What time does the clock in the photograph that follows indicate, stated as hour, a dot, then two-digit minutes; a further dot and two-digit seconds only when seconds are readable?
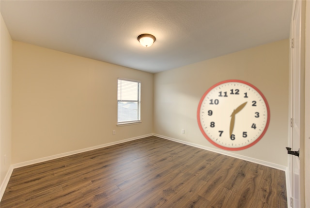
1.31
